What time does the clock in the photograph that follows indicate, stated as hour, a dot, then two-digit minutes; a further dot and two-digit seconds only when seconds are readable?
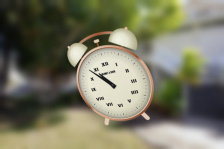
10.53
